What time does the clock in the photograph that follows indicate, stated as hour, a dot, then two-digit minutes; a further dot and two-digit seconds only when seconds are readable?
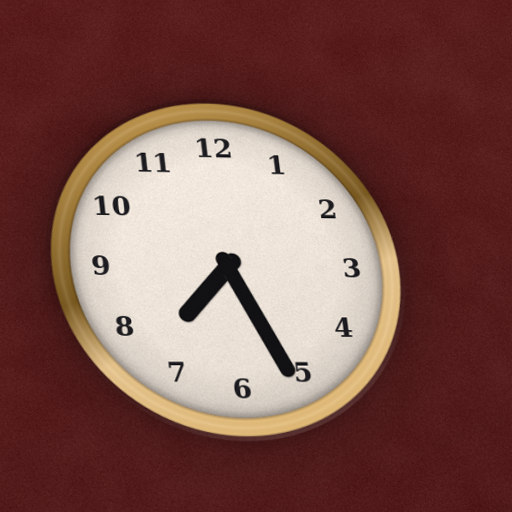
7.26
